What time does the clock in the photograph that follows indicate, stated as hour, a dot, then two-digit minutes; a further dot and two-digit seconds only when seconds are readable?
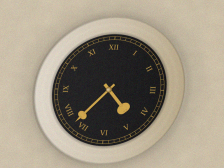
4.37
